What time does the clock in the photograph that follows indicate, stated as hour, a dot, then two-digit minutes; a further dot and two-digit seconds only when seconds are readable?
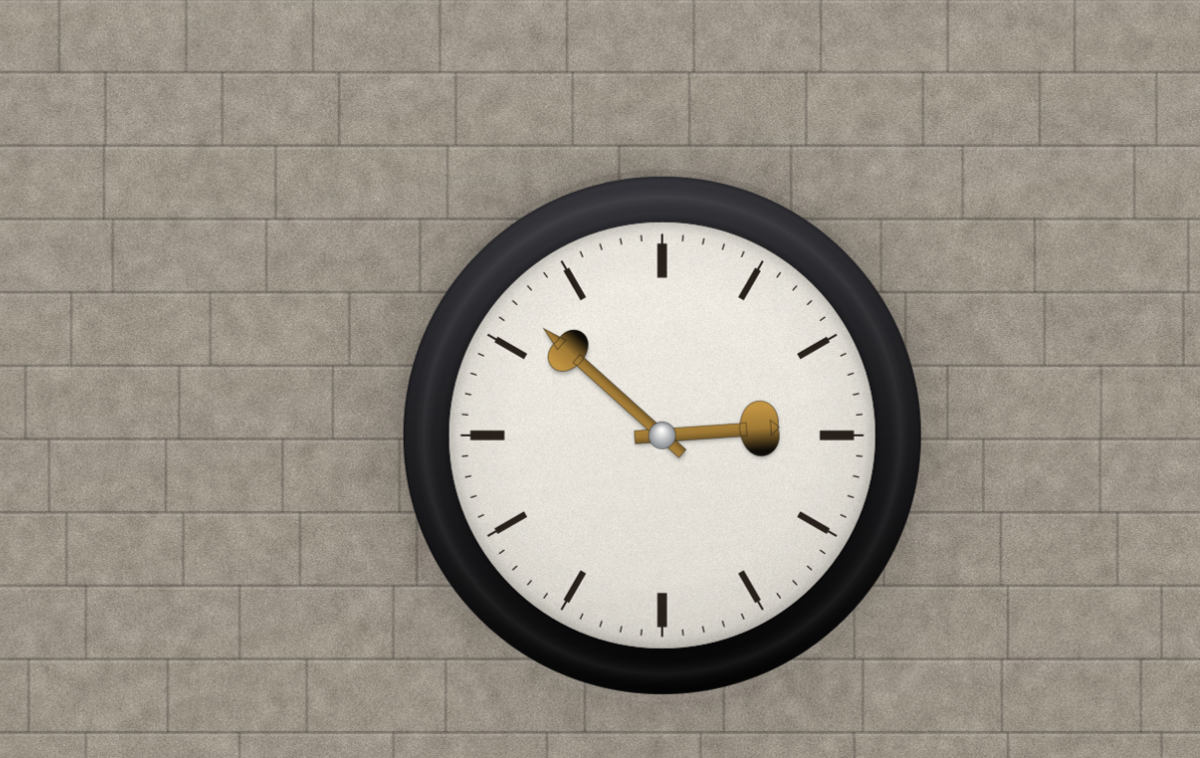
2.52
